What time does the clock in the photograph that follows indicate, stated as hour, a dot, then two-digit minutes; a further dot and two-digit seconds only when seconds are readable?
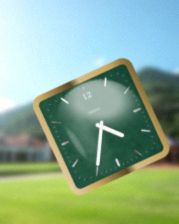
4.35
